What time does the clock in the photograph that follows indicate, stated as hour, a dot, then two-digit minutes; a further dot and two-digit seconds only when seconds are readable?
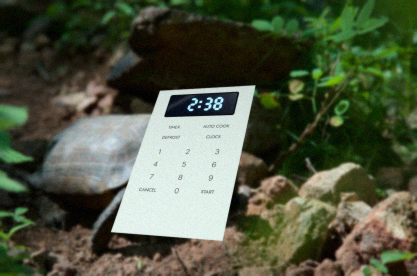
2.38
